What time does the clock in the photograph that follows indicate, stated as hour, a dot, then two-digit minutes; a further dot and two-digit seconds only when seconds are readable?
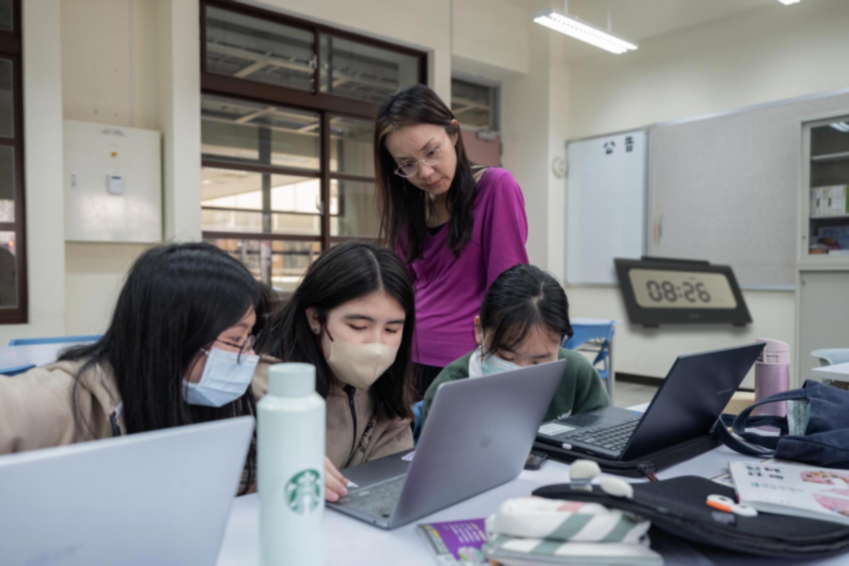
8.26
